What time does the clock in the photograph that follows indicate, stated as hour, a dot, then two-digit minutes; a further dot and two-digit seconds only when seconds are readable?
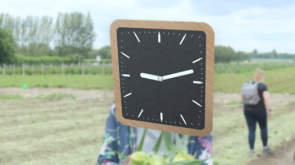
9.12
